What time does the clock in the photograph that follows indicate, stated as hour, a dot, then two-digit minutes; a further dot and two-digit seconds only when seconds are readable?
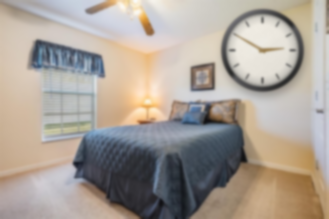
2.50
